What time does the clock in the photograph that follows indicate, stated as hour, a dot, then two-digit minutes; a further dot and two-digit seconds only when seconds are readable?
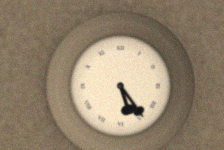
5.24
